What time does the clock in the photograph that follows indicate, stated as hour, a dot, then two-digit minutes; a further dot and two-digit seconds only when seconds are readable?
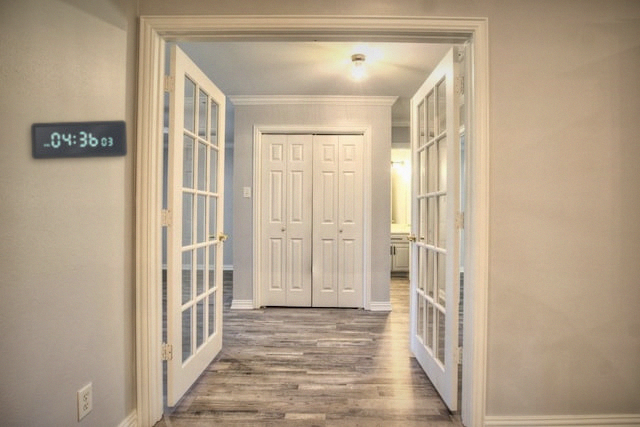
4.36
